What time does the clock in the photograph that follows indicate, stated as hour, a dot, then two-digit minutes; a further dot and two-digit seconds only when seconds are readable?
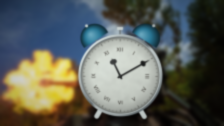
11.10
